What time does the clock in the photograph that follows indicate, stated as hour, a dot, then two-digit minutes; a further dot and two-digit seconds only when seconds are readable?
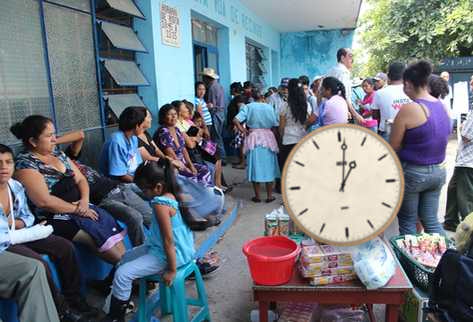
1.01
